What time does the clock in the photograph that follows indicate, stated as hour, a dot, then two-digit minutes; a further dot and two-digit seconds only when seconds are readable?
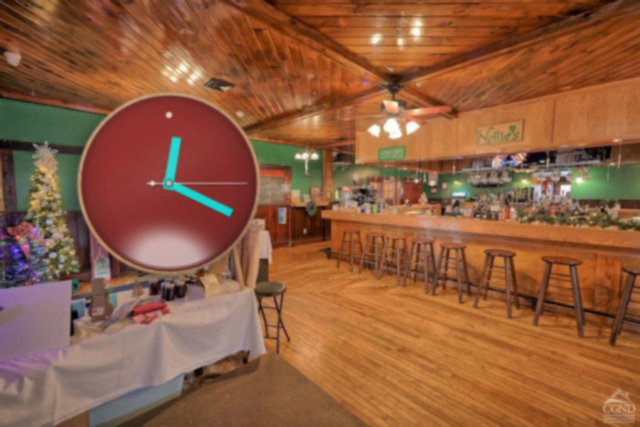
12.19.15
